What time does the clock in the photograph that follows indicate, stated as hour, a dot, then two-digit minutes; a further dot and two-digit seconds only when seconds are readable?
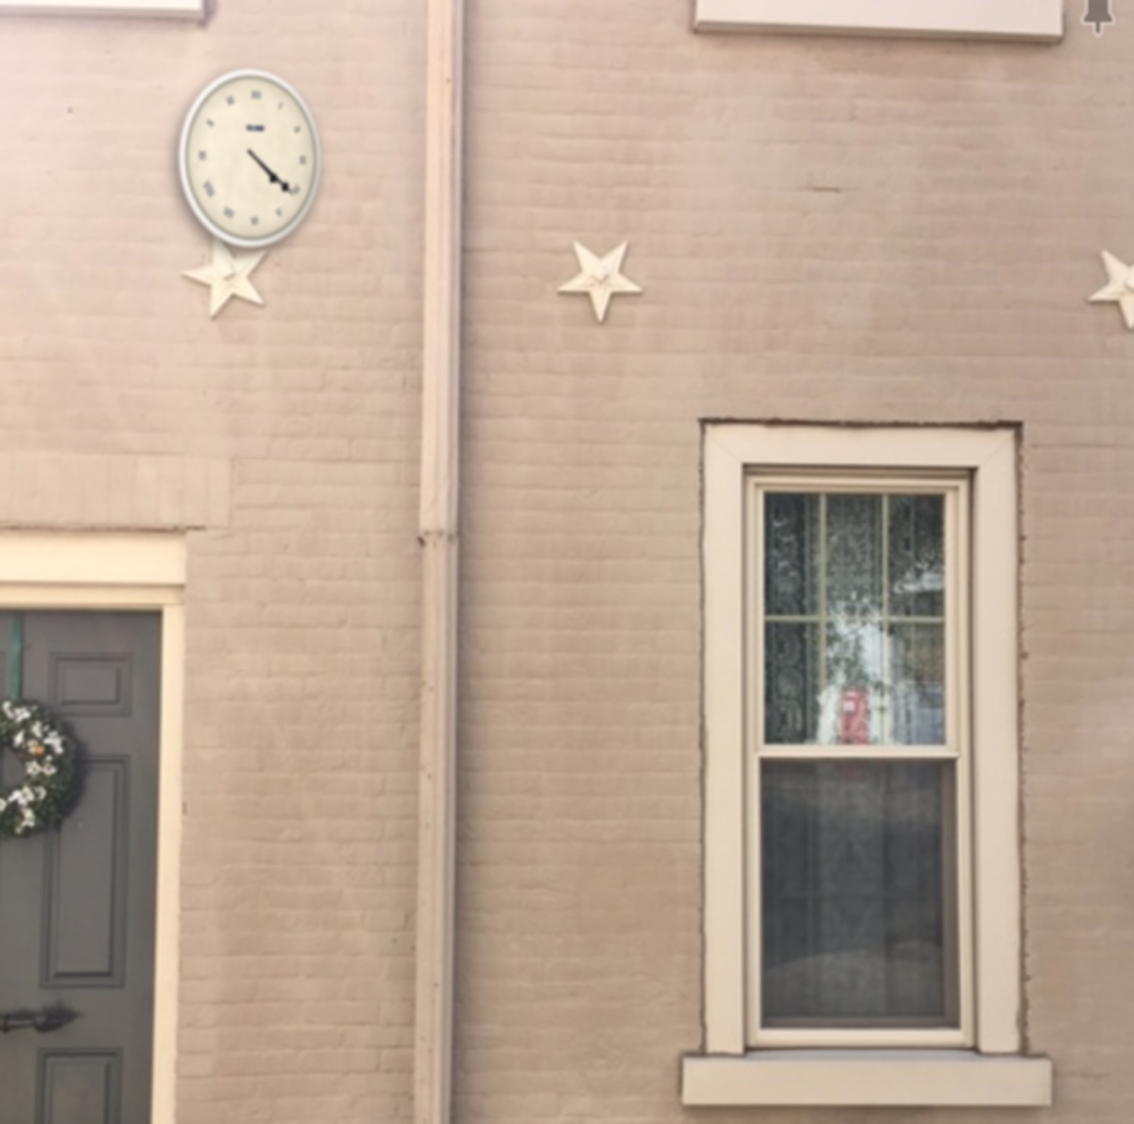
4.21
